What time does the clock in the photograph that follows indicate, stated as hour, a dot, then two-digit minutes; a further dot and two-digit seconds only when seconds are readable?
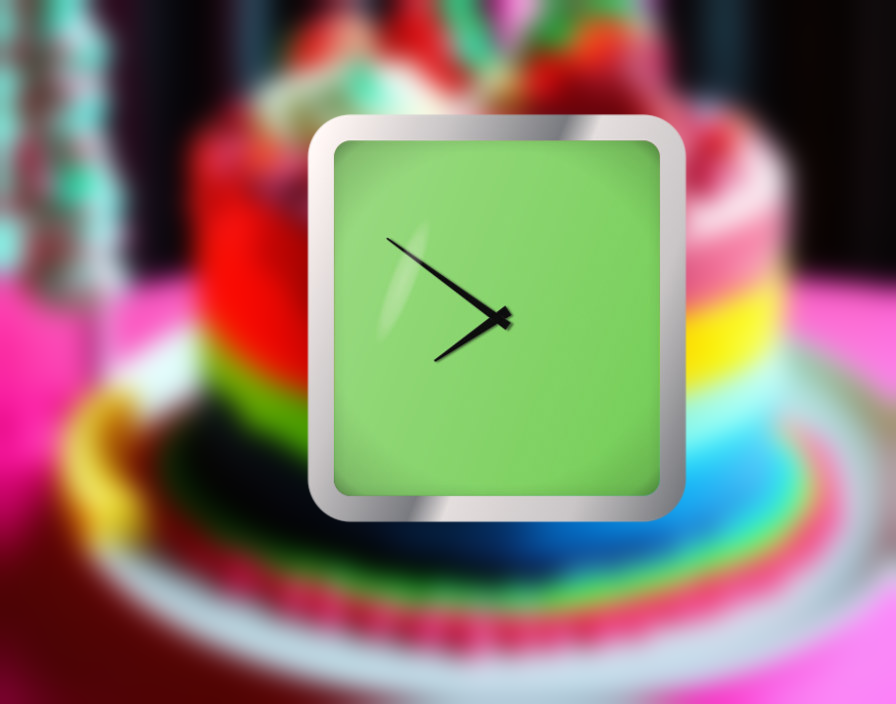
7.51
